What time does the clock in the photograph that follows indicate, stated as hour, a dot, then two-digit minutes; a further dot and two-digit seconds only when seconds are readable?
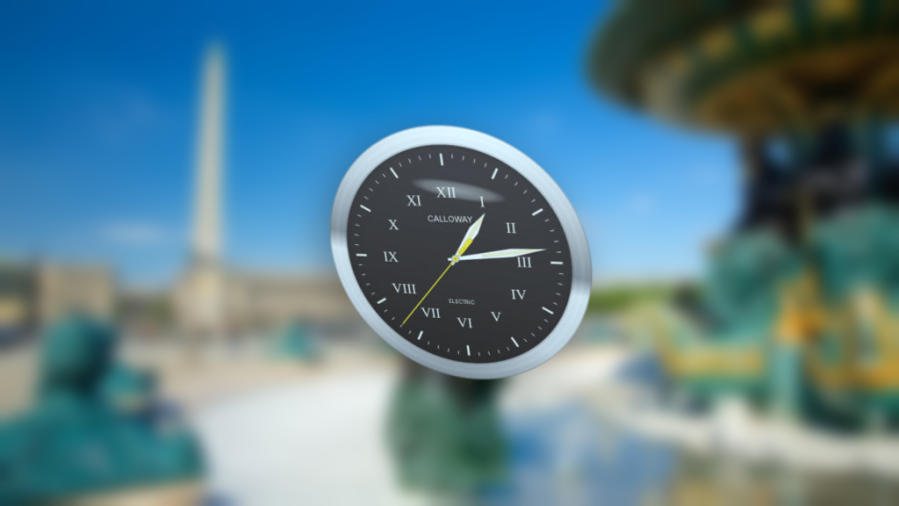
1.13.37
